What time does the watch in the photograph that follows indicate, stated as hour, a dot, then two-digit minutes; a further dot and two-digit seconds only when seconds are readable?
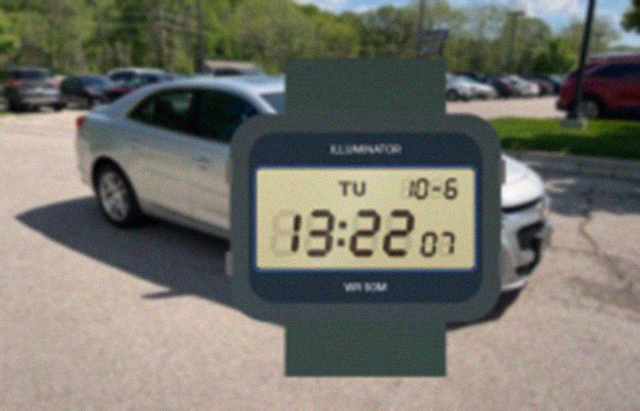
13.22.07
